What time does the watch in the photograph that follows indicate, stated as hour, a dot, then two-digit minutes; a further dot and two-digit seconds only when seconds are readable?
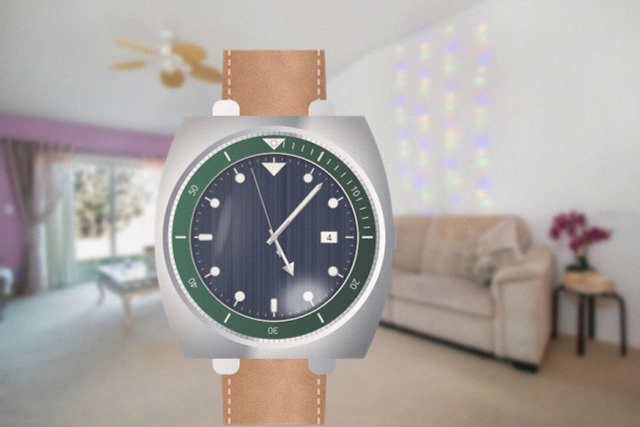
5.06.57
